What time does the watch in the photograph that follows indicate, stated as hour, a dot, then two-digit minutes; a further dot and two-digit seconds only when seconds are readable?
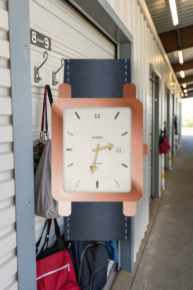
2.32
